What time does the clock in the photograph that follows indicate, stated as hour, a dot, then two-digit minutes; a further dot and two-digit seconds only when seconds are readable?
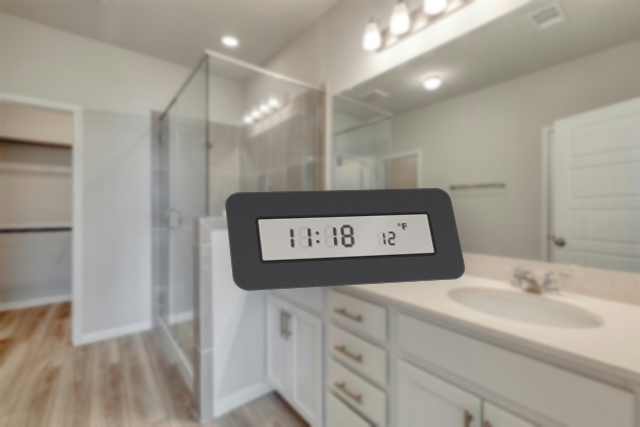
11.18
